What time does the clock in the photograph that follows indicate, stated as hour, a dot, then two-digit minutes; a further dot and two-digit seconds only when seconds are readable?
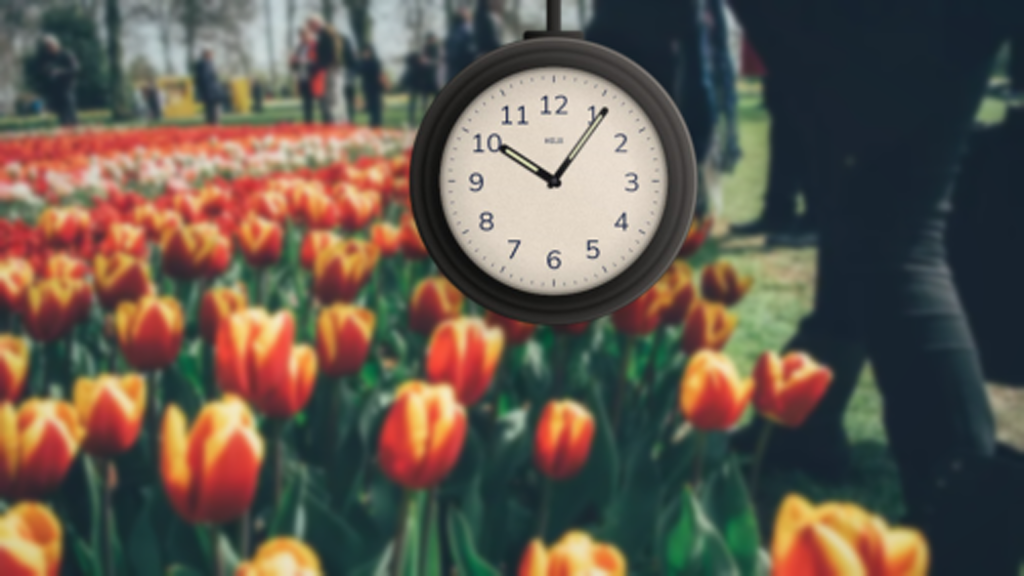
10.06
